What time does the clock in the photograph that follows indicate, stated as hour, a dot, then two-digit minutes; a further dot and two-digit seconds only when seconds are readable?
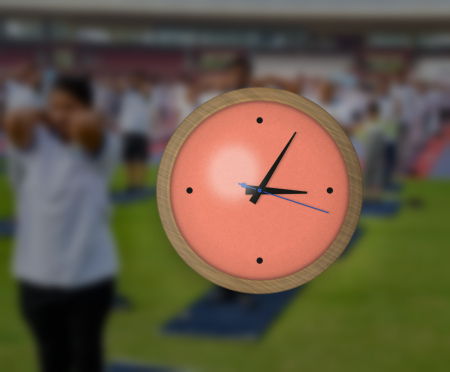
3.05.18
